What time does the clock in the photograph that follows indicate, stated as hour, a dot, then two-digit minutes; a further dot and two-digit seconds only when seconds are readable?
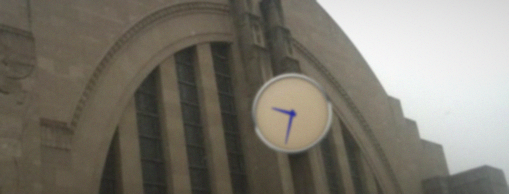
9.32
